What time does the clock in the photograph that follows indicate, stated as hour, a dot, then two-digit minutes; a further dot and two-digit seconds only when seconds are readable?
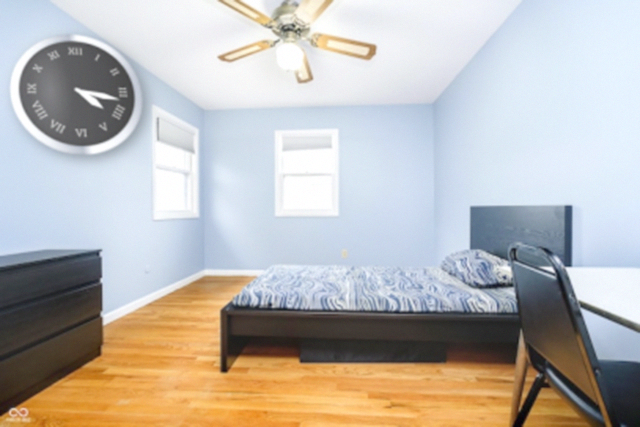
4.17
